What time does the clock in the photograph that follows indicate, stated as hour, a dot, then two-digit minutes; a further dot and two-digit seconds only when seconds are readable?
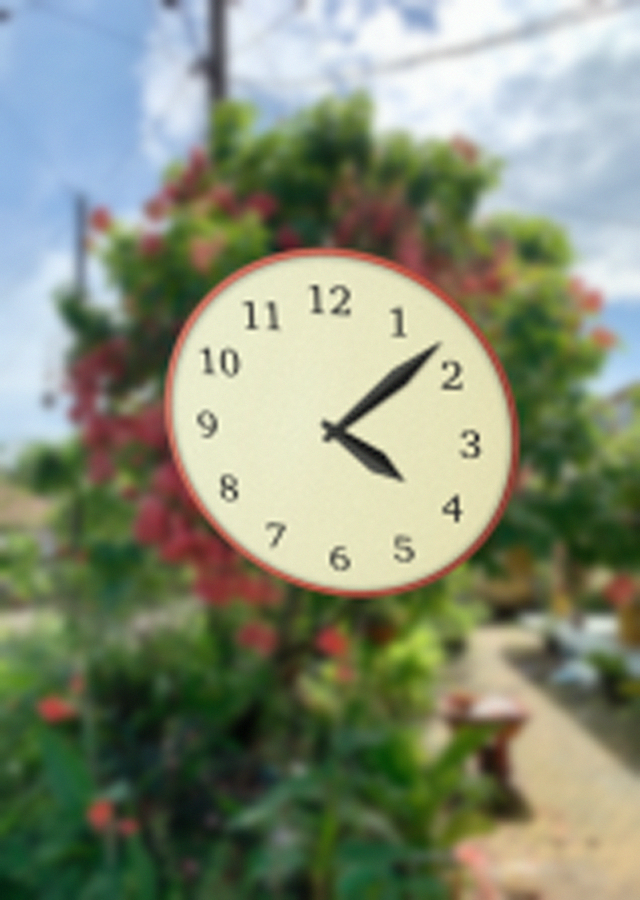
4.08
